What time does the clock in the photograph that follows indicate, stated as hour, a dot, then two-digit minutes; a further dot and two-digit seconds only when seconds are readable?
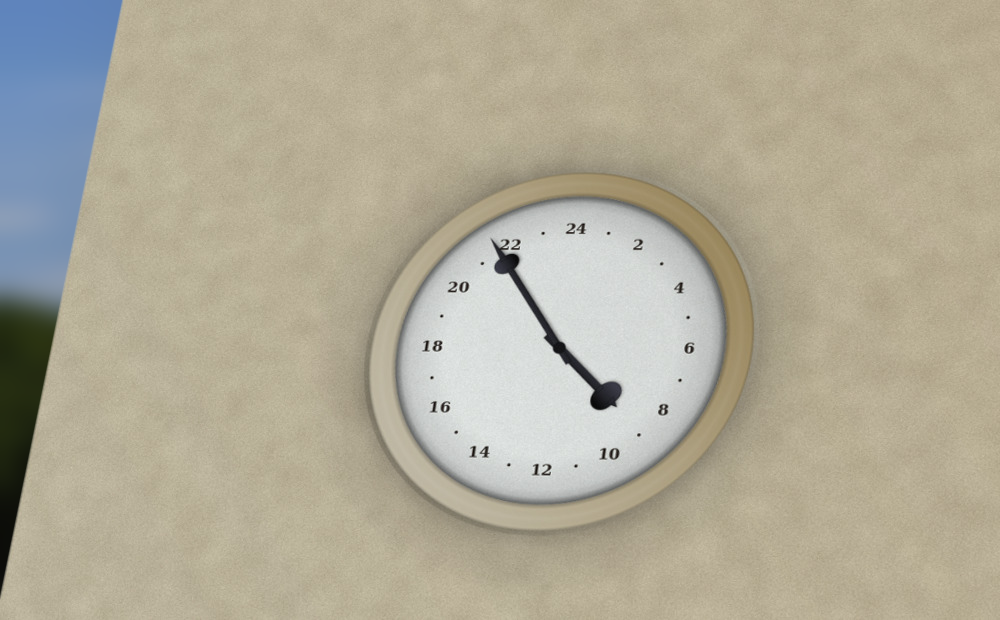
8.54
